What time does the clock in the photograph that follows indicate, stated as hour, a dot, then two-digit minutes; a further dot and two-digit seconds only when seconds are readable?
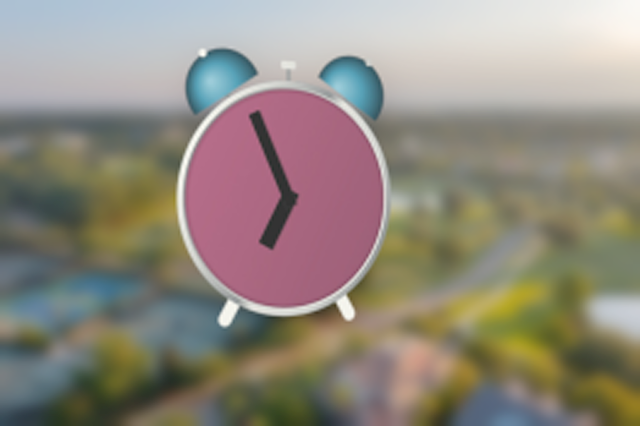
6.56
